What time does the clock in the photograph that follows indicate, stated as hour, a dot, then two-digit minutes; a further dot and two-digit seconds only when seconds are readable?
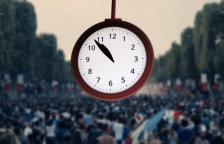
10.53
